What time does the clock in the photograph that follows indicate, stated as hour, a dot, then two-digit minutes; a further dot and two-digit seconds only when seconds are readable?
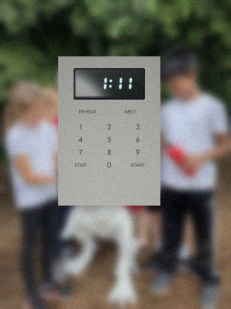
1.11
